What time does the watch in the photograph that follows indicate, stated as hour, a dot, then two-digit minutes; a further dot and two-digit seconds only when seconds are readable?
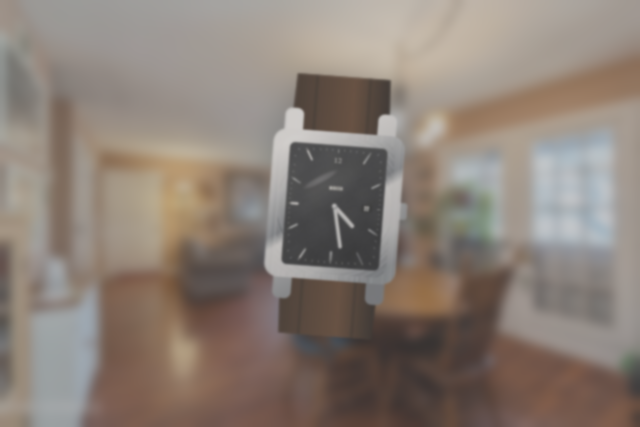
4.28
